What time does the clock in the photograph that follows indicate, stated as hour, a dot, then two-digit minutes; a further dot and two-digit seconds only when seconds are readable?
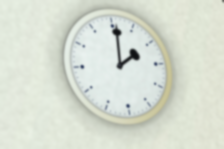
2.01
